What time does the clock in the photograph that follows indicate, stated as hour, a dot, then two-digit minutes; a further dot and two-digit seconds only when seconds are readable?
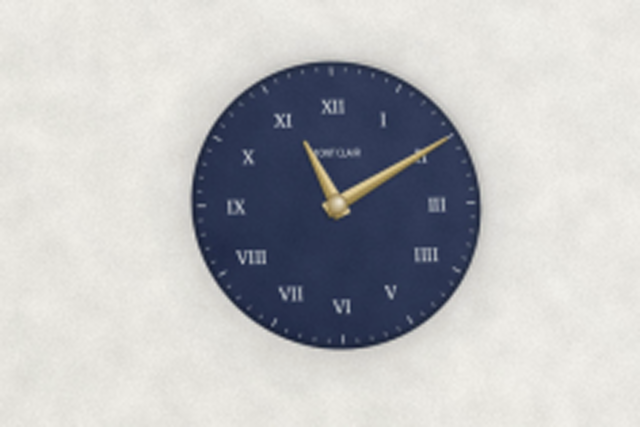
11.10
